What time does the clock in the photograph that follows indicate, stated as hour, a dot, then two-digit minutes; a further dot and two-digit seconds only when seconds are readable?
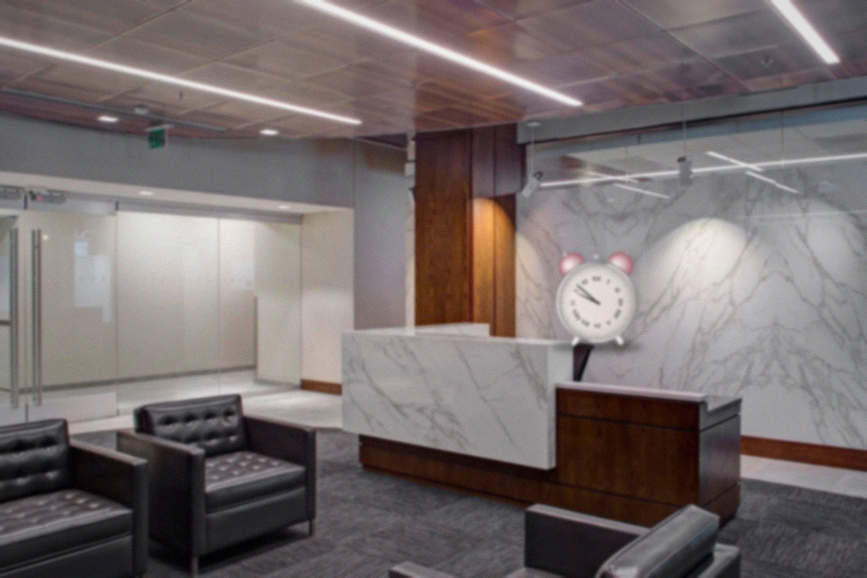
9.52
